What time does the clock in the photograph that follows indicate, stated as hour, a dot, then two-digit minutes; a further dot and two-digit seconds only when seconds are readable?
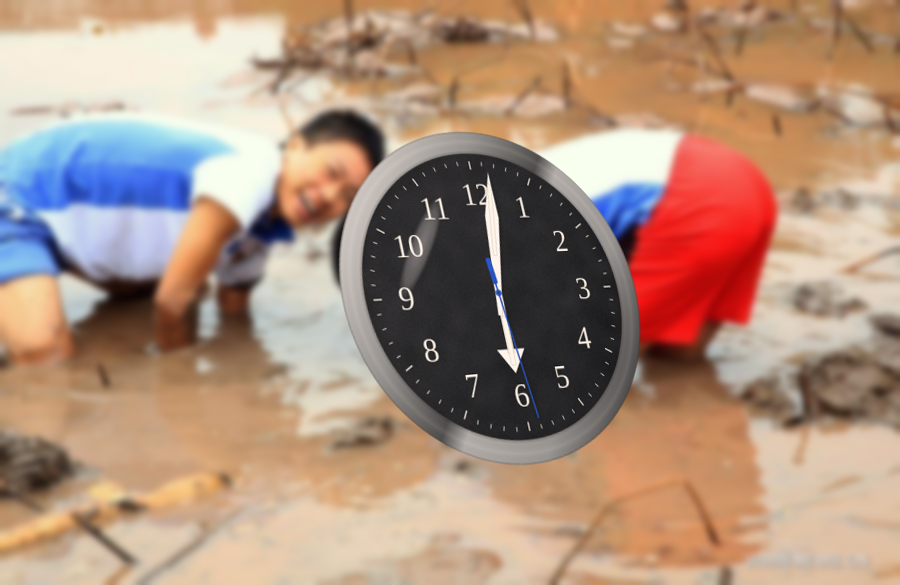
6.01.29
